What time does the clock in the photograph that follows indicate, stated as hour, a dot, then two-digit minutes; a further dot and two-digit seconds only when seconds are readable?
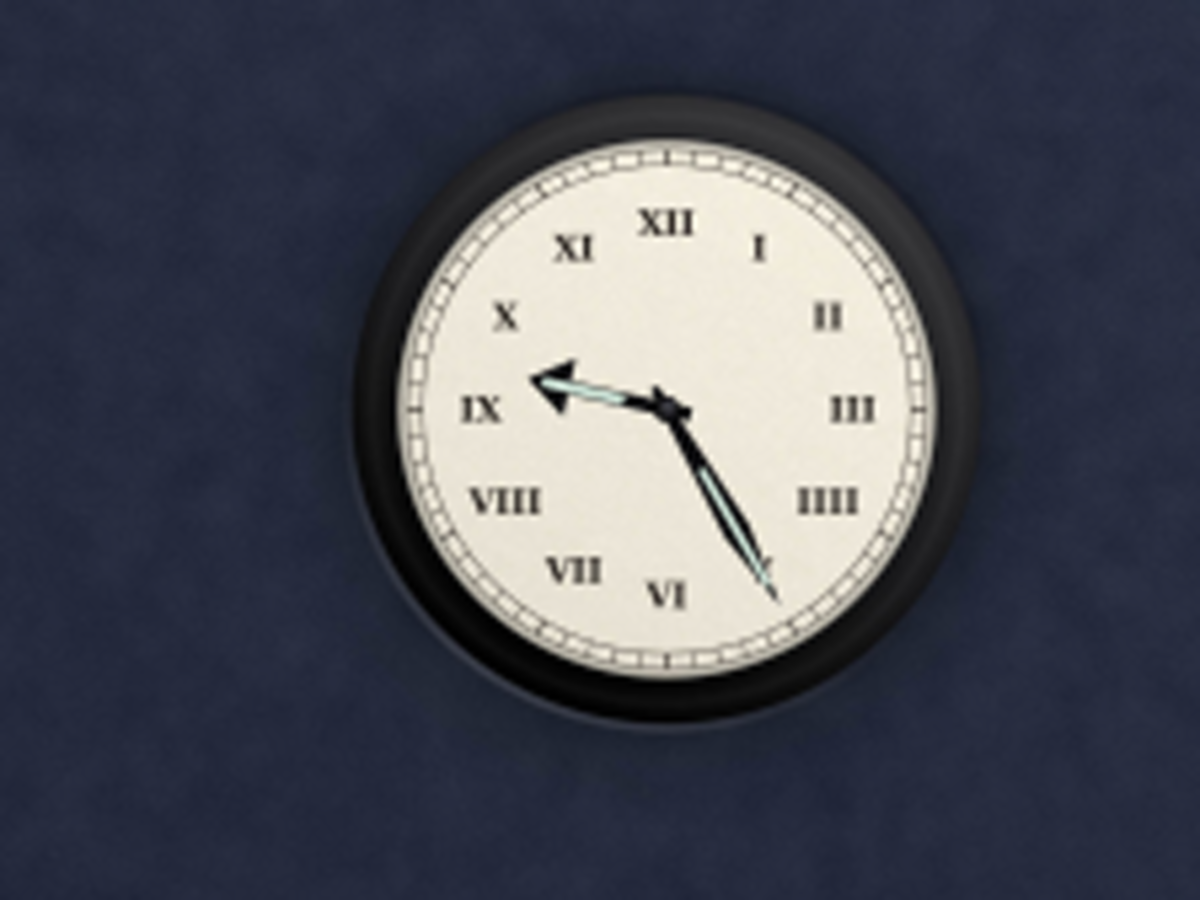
9.25
